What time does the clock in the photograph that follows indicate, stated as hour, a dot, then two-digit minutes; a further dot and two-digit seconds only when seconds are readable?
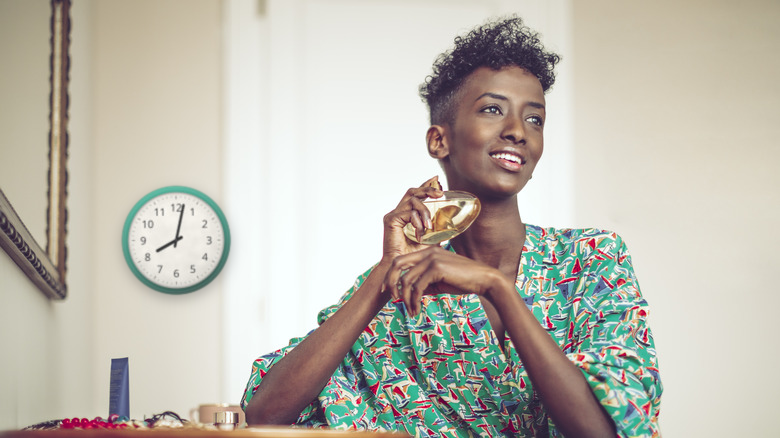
8.02
